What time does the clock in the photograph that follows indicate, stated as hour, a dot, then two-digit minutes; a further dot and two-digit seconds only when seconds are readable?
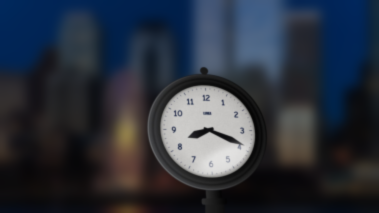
8.19
